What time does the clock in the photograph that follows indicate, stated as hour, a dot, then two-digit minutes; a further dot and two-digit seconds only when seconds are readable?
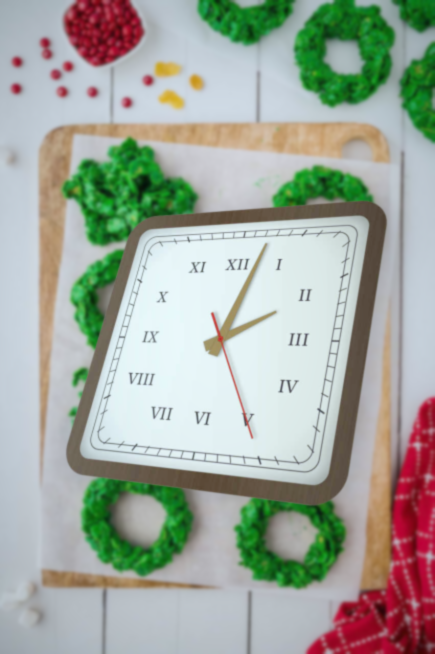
2.02.25
